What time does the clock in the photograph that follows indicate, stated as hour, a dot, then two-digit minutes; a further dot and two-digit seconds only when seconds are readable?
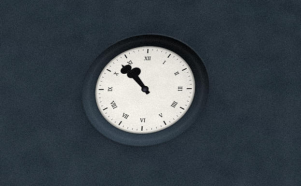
10.53
